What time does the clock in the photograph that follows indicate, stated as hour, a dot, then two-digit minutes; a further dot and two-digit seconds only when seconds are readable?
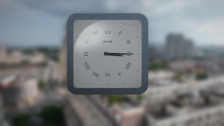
3.15
